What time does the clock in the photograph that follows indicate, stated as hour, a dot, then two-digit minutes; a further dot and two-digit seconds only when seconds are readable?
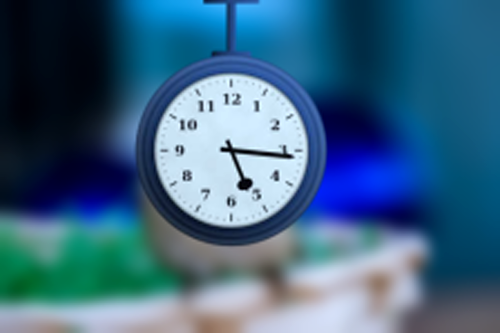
5.16
